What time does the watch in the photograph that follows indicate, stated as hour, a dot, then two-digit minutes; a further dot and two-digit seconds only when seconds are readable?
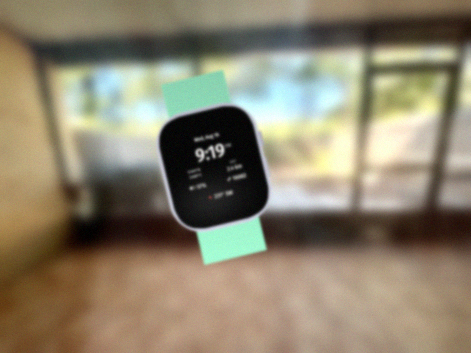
9.19
